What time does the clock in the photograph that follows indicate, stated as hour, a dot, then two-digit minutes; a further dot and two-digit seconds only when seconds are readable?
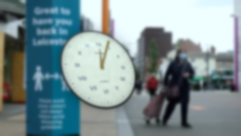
12.04
